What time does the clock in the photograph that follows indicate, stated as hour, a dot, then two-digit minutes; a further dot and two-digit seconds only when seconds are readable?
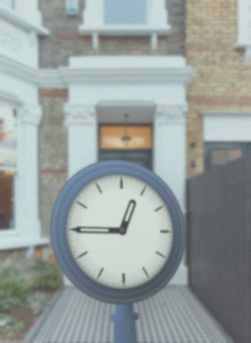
12.45
